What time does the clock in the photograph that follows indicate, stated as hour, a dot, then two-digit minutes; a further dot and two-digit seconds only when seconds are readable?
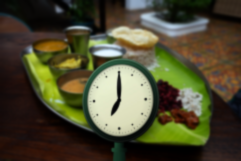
7.00
